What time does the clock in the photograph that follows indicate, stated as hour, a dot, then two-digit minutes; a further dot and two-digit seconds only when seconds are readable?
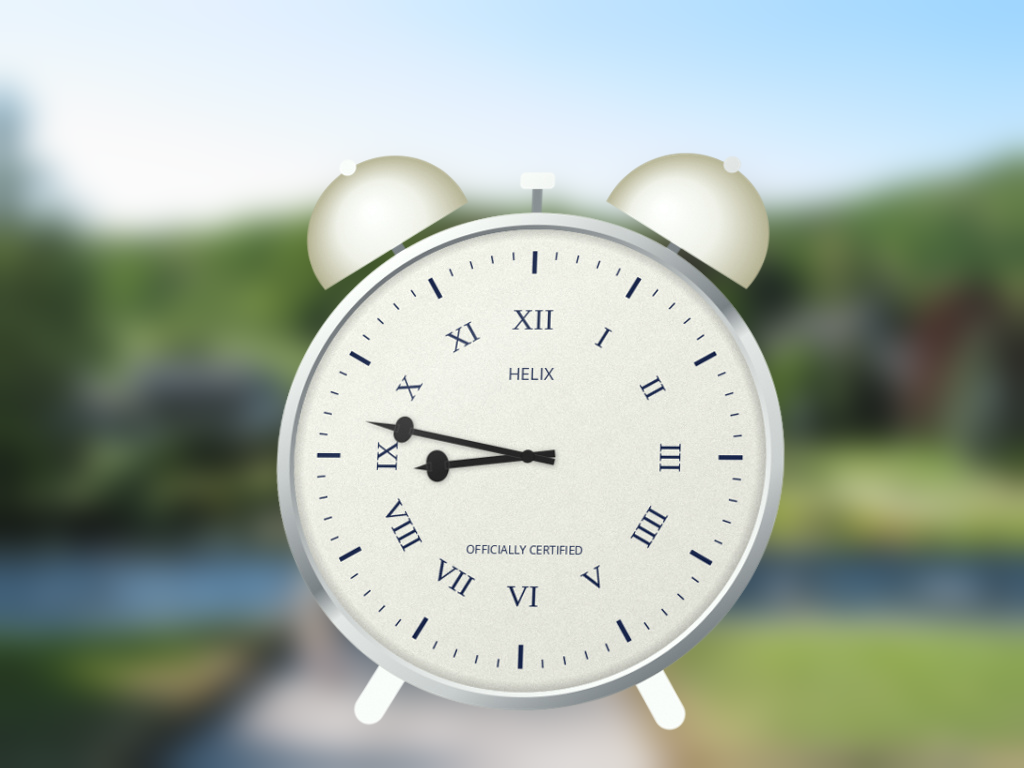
8.47
